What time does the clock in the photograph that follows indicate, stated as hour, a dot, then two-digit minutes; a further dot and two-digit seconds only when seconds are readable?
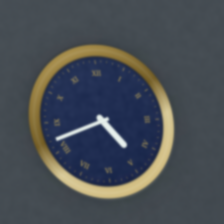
4.42
